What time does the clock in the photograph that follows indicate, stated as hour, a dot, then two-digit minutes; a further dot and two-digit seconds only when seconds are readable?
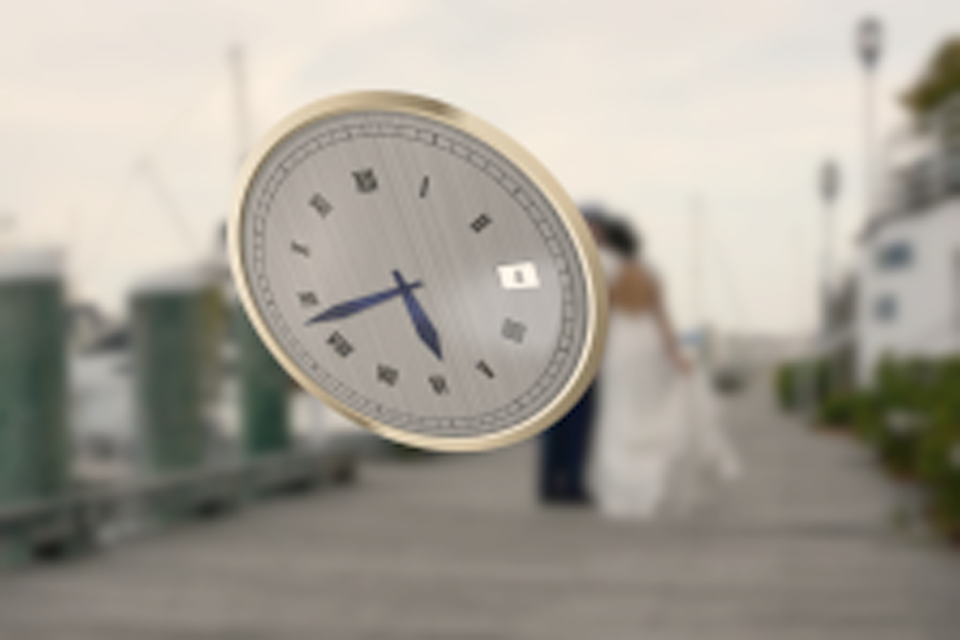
5.43
